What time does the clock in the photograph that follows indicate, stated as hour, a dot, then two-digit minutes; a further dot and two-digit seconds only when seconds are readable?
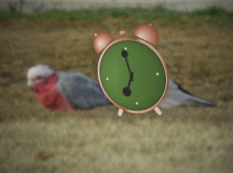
6.59
